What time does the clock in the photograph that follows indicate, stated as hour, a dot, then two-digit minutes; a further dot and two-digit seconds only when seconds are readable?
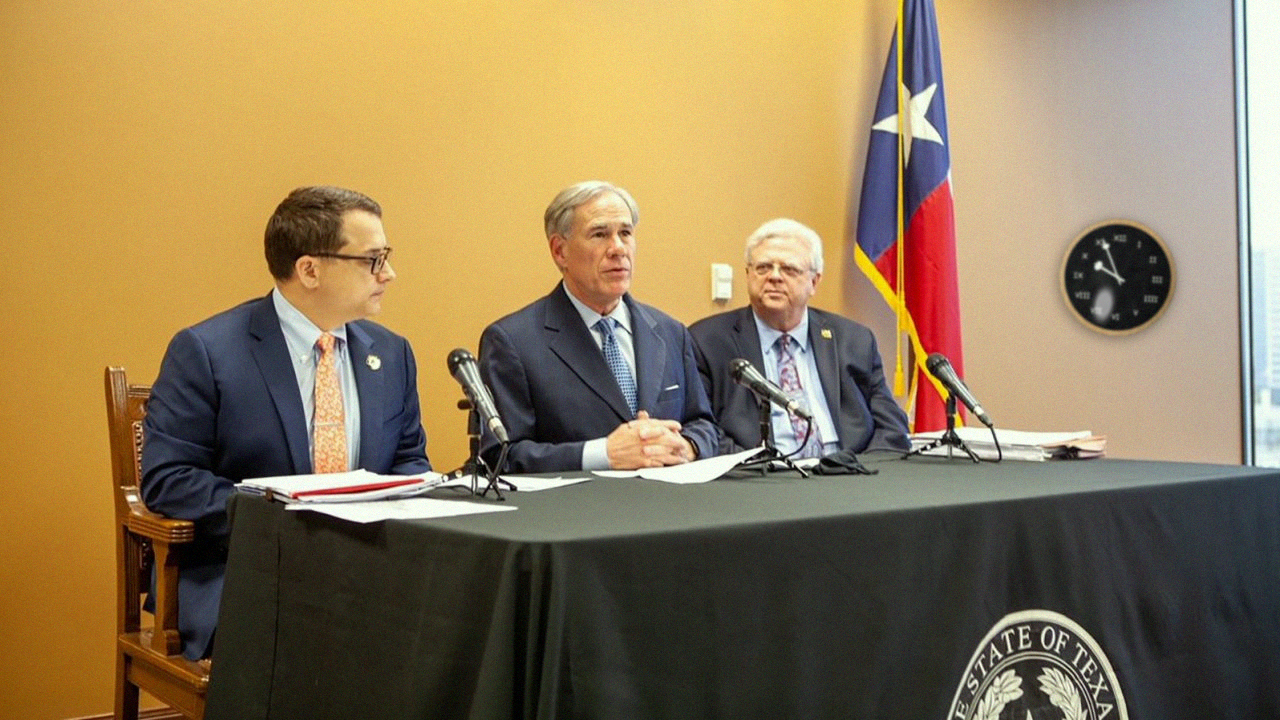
9.56
